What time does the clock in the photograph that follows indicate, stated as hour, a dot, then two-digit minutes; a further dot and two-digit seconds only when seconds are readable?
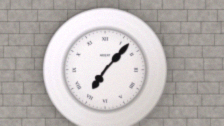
7.07
